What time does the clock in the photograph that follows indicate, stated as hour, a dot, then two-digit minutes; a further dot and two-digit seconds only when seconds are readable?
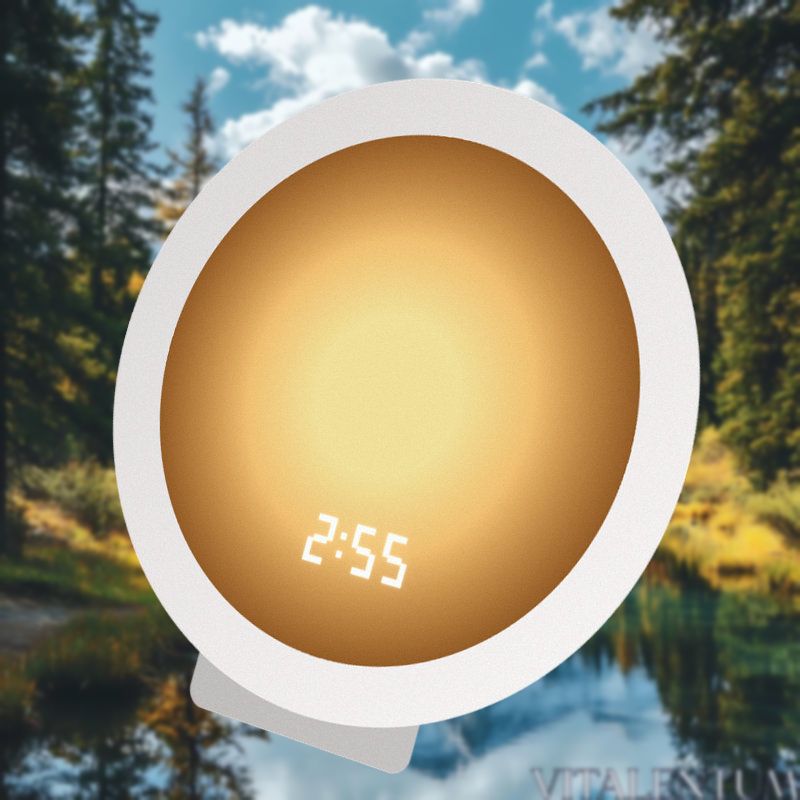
2.55
